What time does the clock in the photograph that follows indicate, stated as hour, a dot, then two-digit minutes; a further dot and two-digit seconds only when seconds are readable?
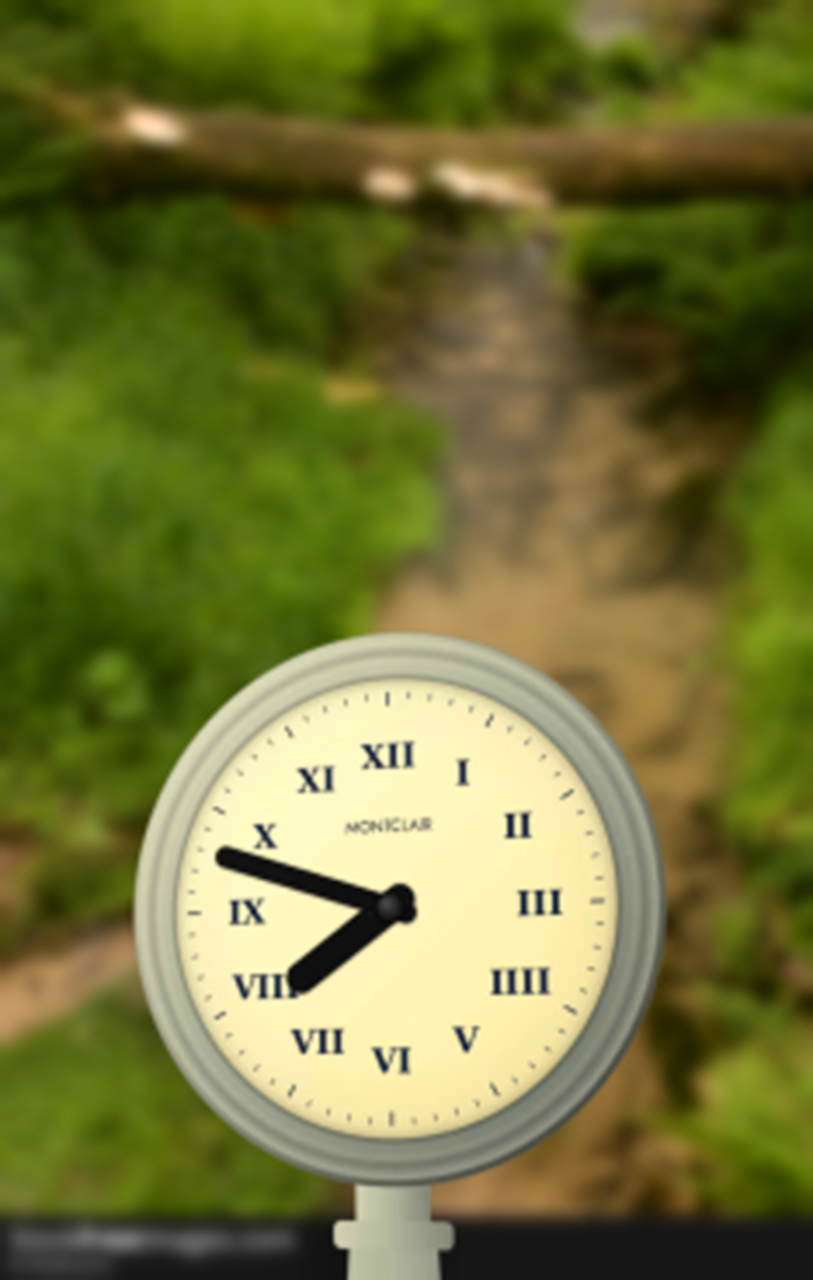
7.48
